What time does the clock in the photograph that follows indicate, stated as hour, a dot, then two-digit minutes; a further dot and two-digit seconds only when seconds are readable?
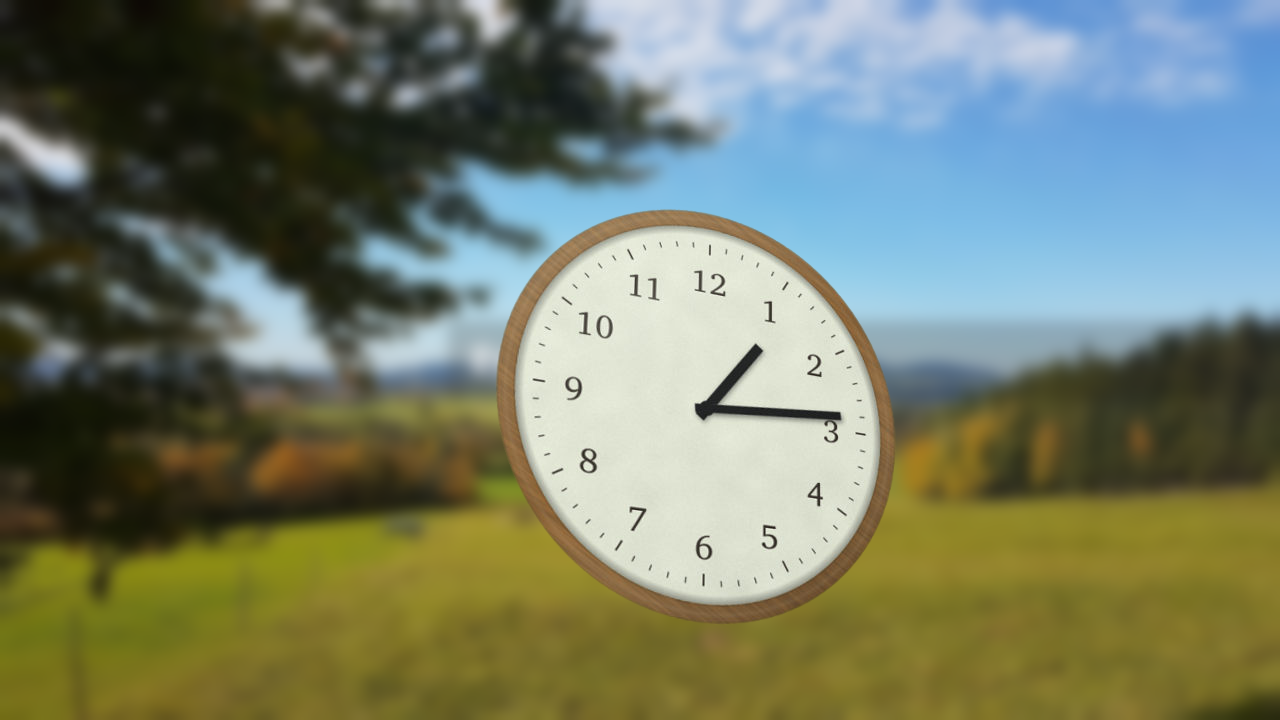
1.14
